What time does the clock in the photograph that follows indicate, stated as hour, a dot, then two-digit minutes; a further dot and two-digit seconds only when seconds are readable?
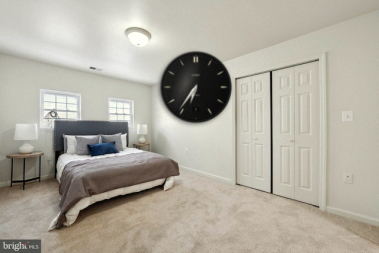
6.36
